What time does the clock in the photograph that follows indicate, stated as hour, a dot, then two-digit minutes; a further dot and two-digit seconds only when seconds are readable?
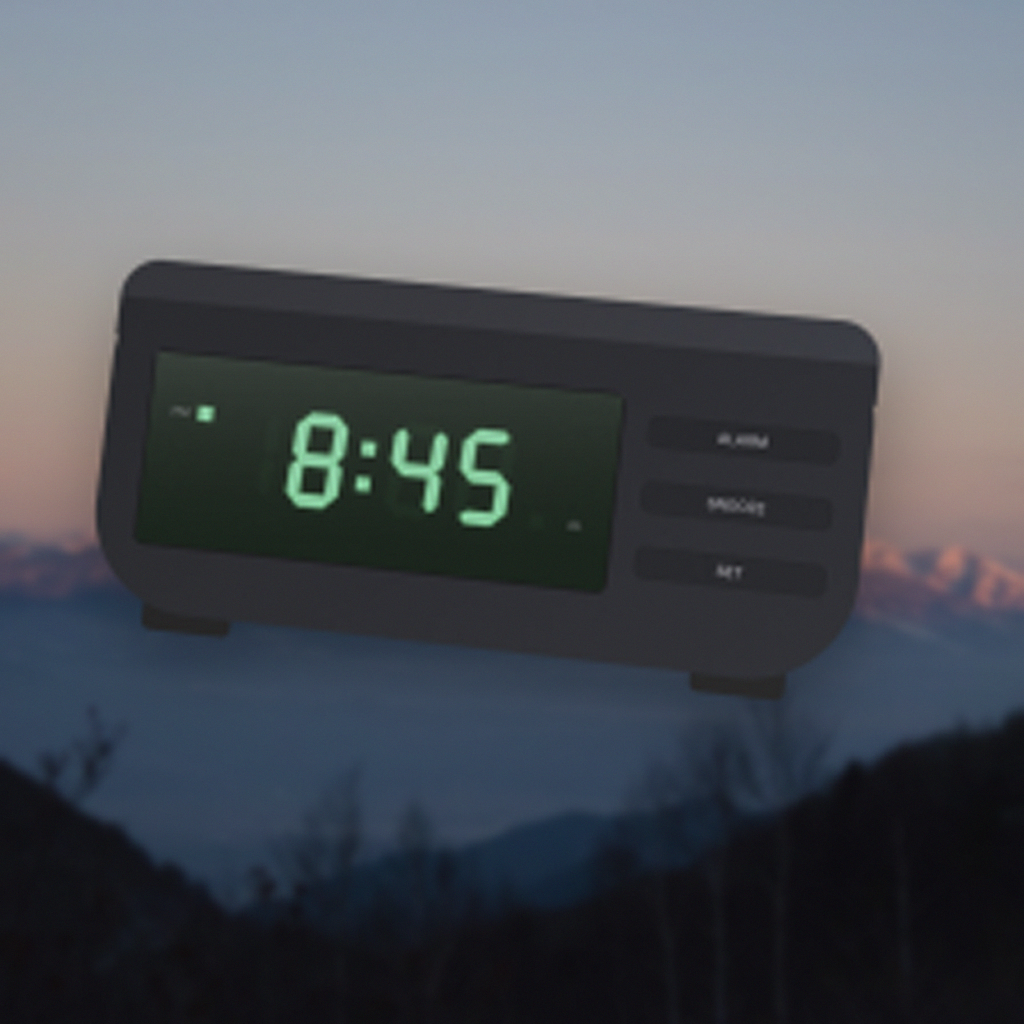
8.45
